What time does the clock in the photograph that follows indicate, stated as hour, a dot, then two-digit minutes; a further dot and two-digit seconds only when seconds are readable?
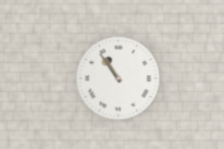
10.54
